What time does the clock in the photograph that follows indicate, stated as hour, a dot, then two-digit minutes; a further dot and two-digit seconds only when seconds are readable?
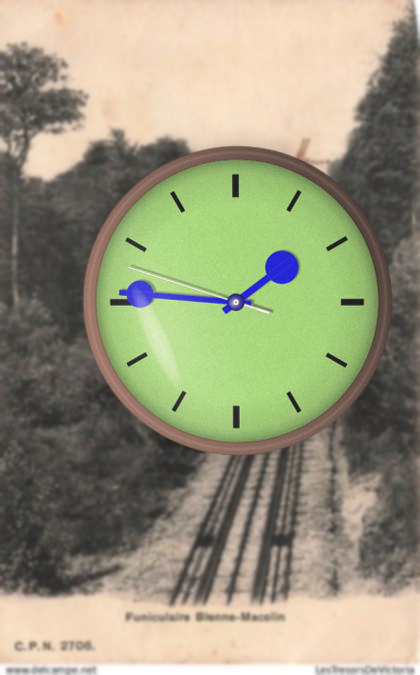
1.45.48
